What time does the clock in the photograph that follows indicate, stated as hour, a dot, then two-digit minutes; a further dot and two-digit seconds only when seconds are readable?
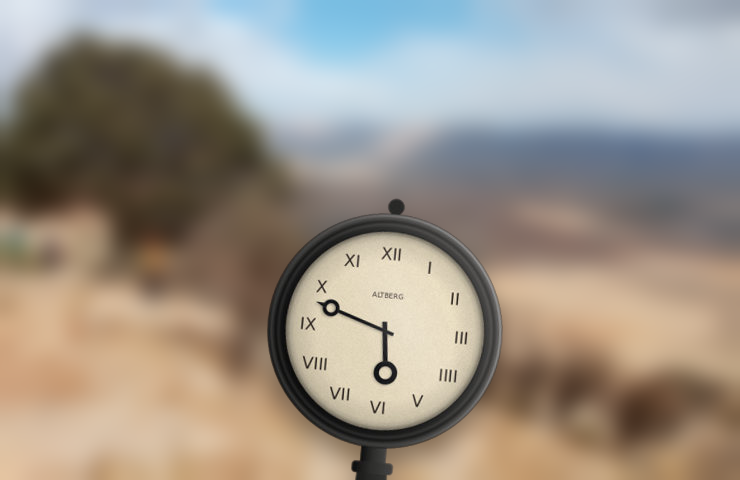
5.48
